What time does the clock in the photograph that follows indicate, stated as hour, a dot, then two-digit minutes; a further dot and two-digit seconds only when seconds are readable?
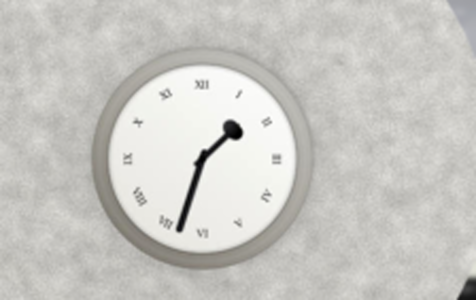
1.33
